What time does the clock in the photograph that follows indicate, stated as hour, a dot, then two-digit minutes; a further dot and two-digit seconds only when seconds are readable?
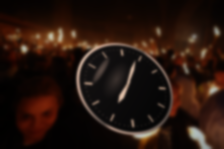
7.04
